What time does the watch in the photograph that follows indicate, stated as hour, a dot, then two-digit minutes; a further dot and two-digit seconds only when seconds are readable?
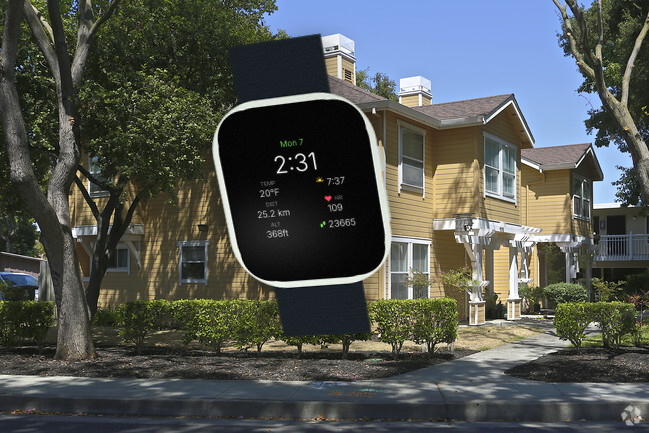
2.31
